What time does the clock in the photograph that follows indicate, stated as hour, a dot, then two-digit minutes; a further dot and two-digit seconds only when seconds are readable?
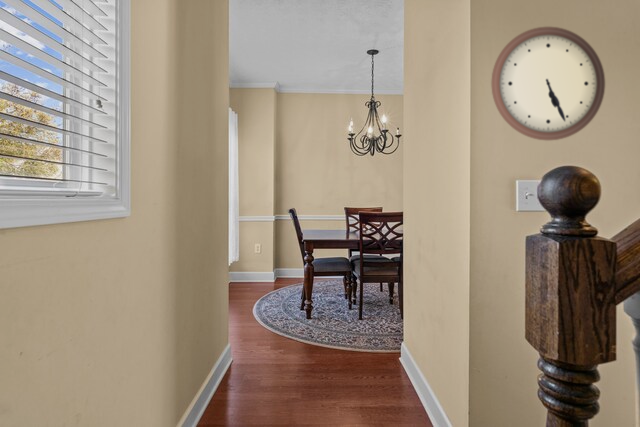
5.26
